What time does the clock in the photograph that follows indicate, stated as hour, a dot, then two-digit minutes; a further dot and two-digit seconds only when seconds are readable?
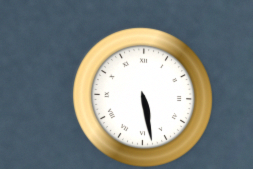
5.28
